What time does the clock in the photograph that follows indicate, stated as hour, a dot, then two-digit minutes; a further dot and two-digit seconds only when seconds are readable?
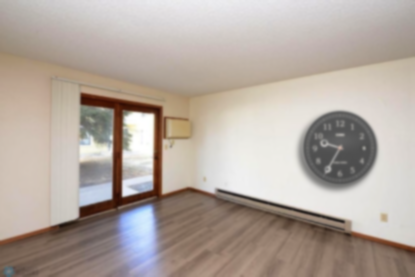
9.35
